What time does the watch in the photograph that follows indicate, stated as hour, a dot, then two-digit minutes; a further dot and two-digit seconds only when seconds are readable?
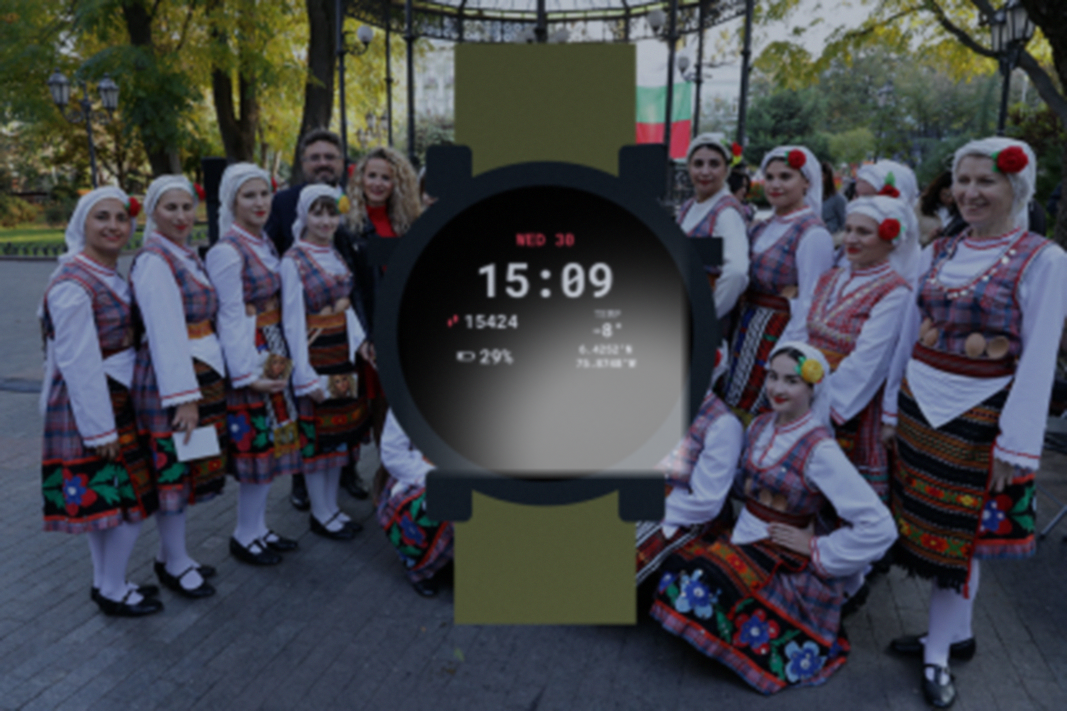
15.09
